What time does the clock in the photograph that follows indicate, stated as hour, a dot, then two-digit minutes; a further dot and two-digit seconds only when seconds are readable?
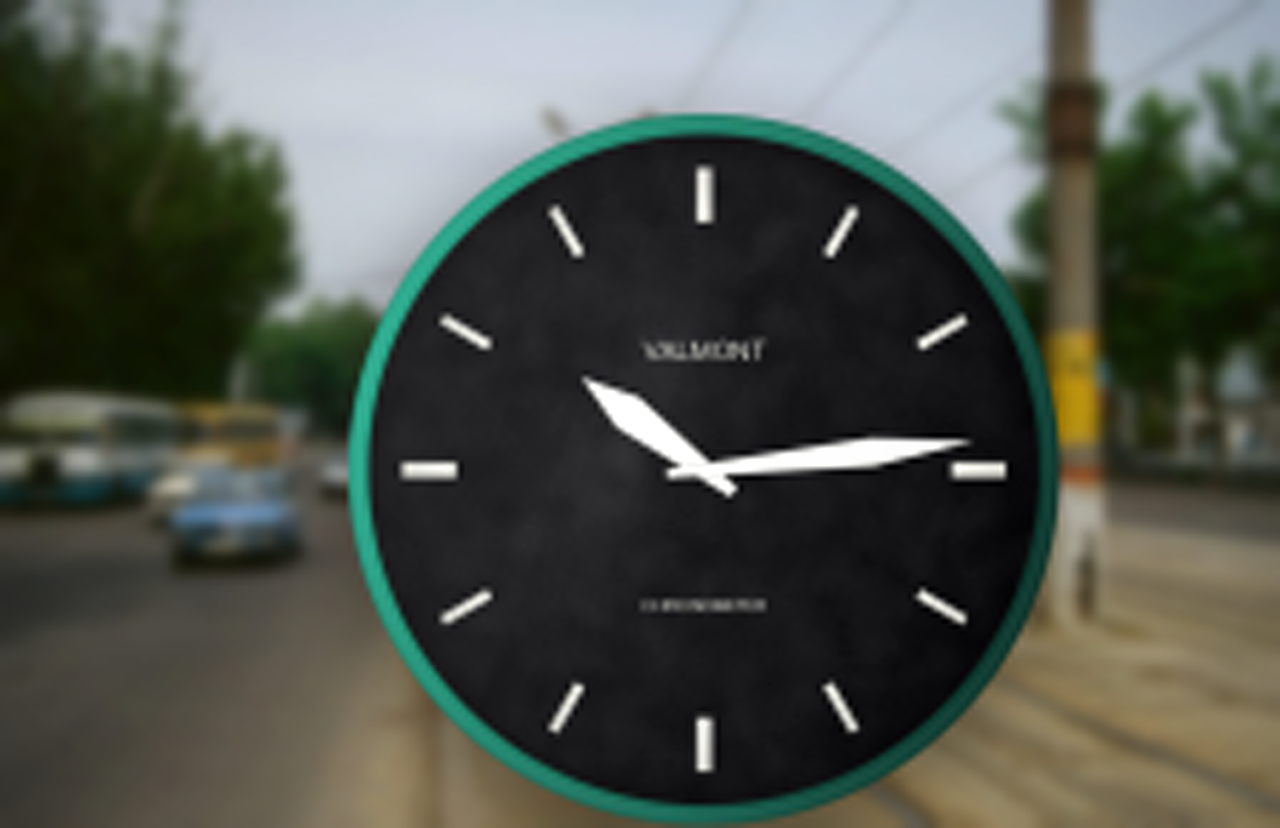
10.14
